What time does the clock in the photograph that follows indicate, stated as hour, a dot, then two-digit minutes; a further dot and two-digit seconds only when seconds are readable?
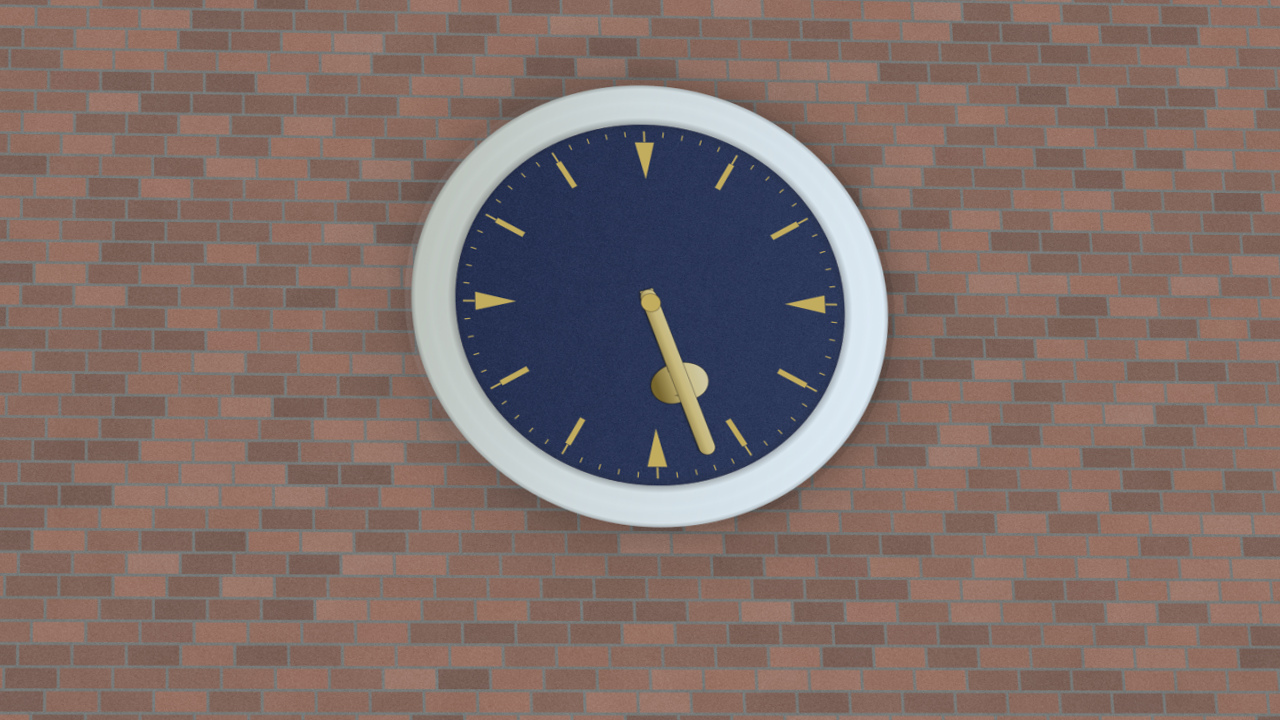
5.27
